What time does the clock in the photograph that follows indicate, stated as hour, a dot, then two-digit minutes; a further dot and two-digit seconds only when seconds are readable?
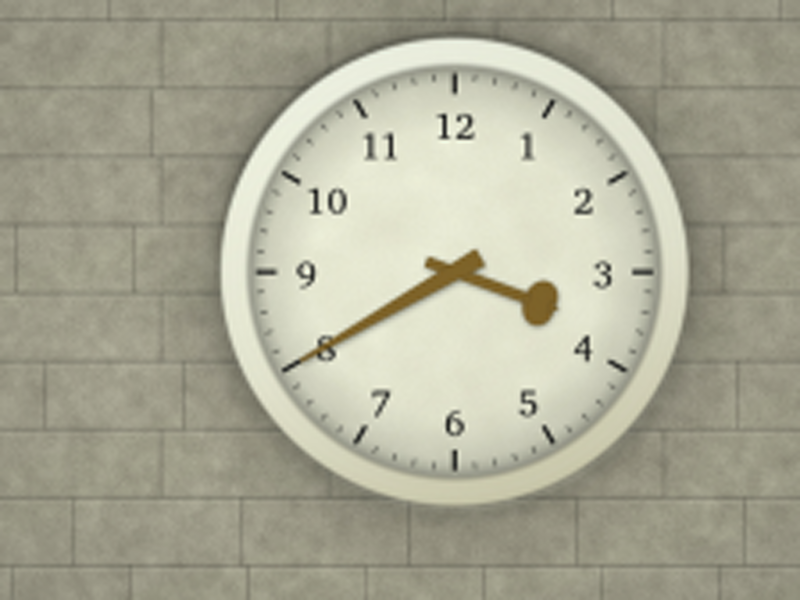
3.40
